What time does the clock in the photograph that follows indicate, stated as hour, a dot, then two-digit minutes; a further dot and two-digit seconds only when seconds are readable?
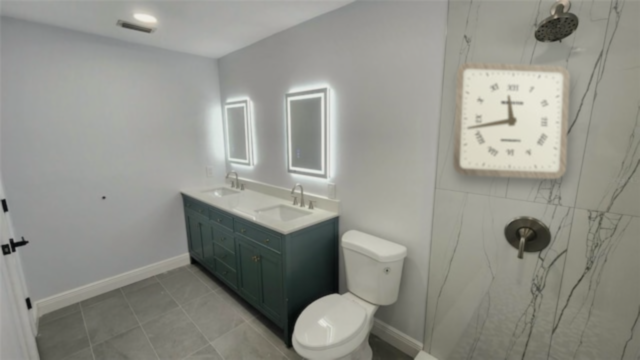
11.43
